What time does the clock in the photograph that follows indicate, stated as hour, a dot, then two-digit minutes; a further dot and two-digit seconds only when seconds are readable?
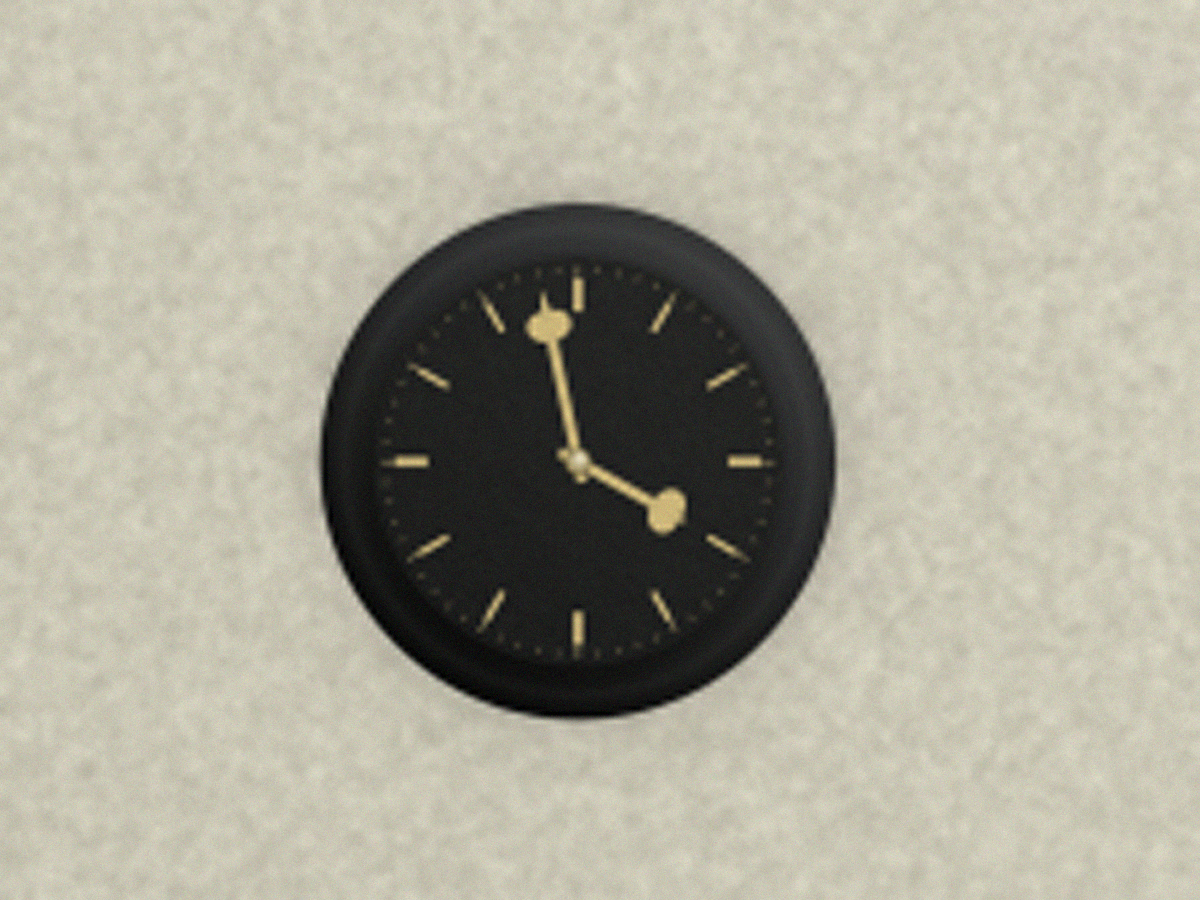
3.58
